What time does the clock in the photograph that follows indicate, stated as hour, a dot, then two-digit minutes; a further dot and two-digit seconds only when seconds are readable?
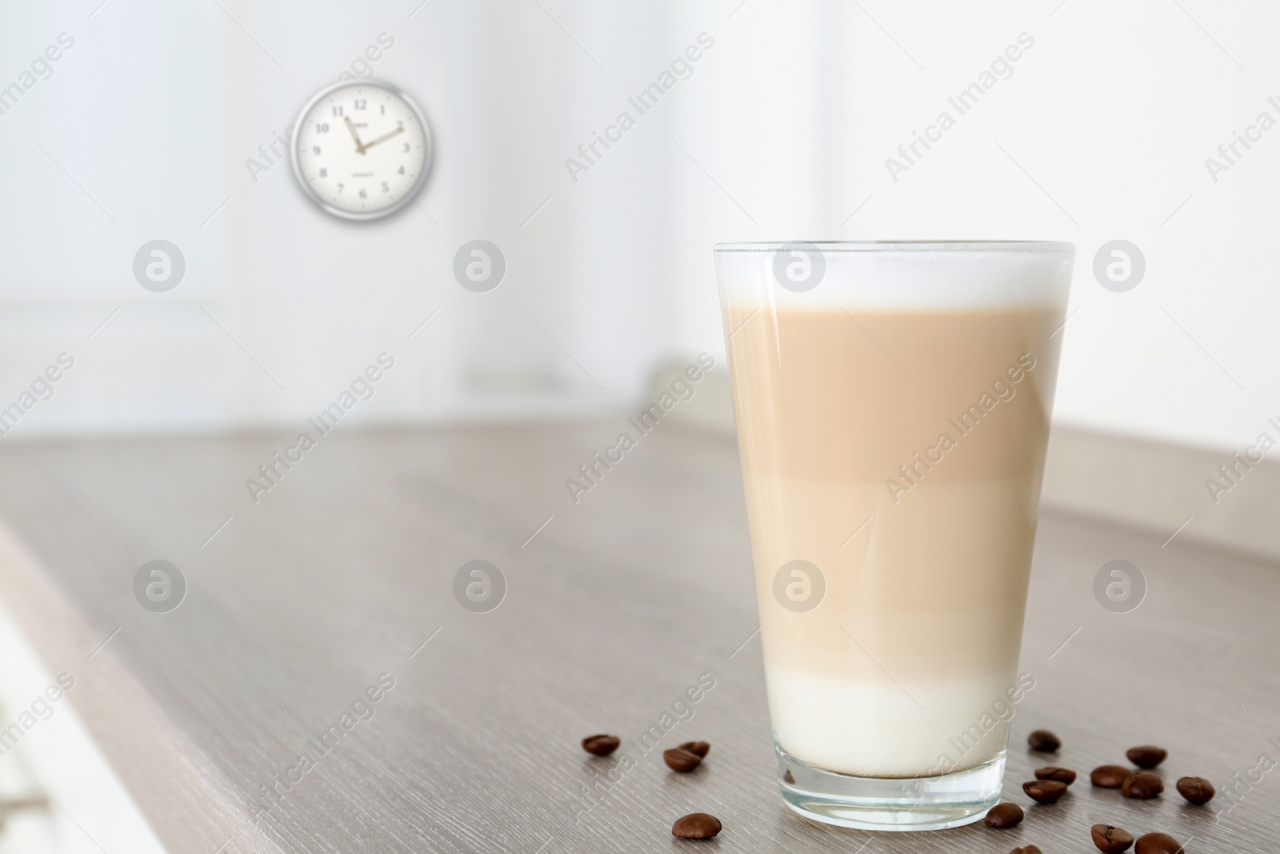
11.11
